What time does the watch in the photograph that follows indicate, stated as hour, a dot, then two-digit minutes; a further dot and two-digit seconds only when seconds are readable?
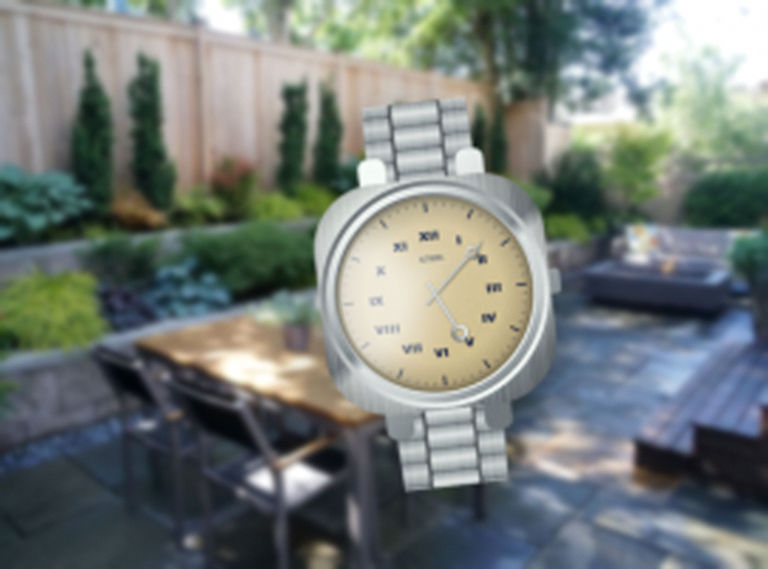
5.08
